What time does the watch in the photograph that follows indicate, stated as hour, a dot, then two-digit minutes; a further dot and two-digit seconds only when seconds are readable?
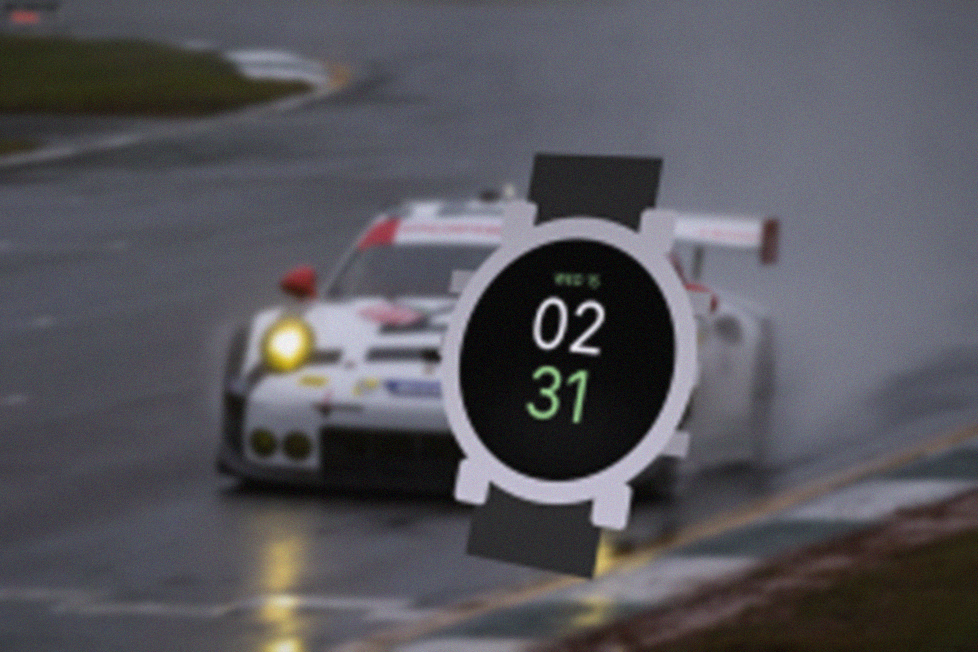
2.31
